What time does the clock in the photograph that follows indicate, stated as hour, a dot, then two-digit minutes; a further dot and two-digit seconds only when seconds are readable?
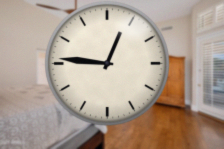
12.46
